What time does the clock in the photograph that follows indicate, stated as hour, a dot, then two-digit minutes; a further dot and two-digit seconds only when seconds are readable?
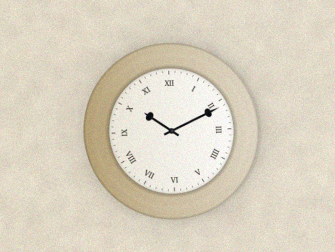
10.11
